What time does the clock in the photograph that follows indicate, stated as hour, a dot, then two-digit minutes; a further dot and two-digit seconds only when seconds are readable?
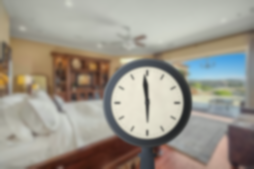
5.59
